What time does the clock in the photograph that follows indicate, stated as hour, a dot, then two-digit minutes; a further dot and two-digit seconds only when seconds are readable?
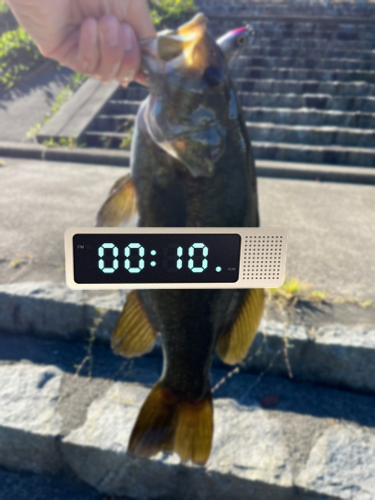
0.10
